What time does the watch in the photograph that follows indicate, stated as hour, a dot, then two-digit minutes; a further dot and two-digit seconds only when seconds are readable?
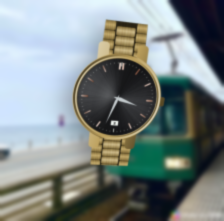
3.33
